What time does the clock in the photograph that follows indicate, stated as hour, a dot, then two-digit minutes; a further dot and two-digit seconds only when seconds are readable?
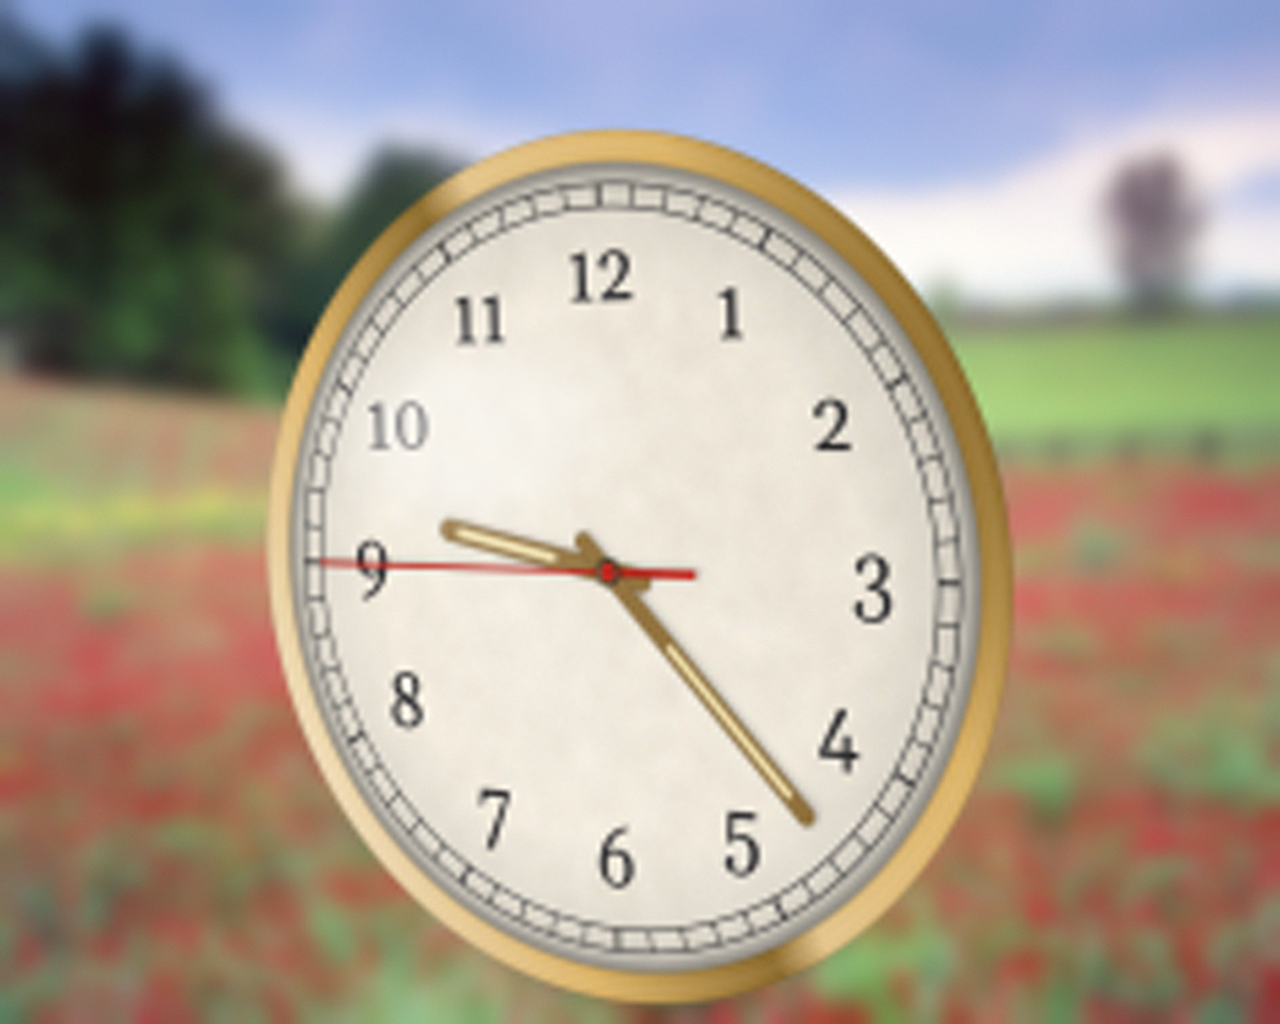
9.22.45
